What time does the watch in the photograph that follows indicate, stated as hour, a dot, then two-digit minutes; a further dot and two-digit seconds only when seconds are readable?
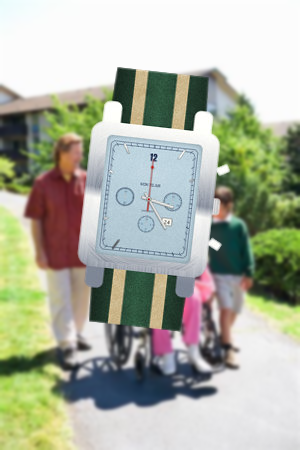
3.24
